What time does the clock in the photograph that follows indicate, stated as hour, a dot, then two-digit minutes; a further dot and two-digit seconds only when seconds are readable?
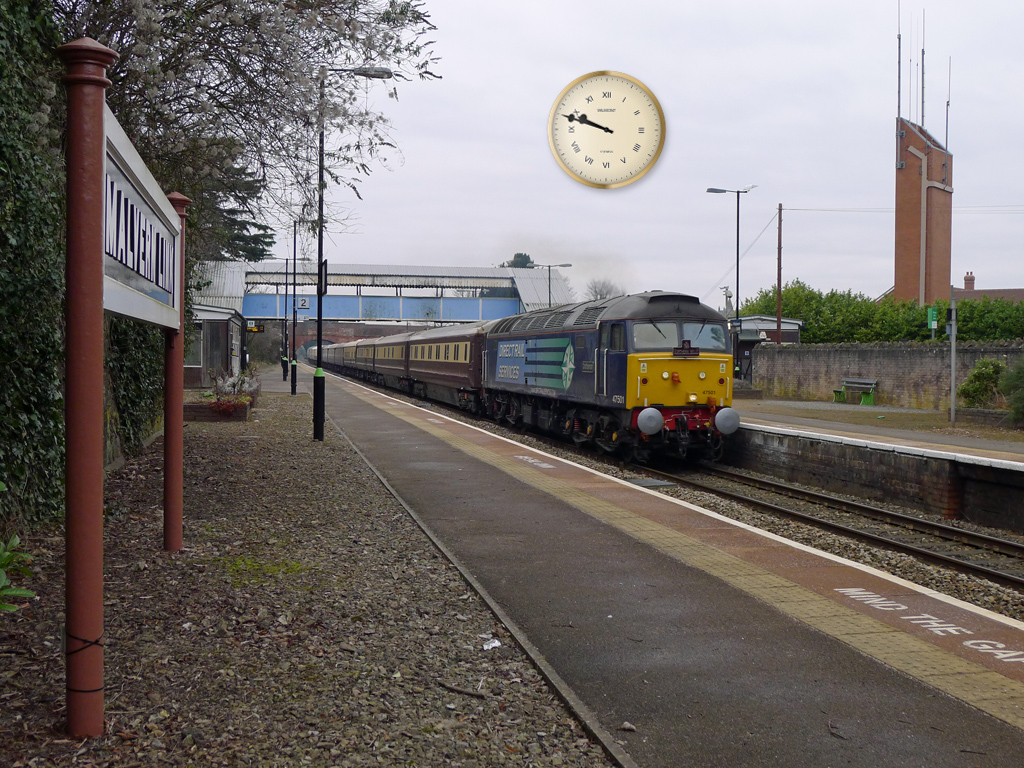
9.48
